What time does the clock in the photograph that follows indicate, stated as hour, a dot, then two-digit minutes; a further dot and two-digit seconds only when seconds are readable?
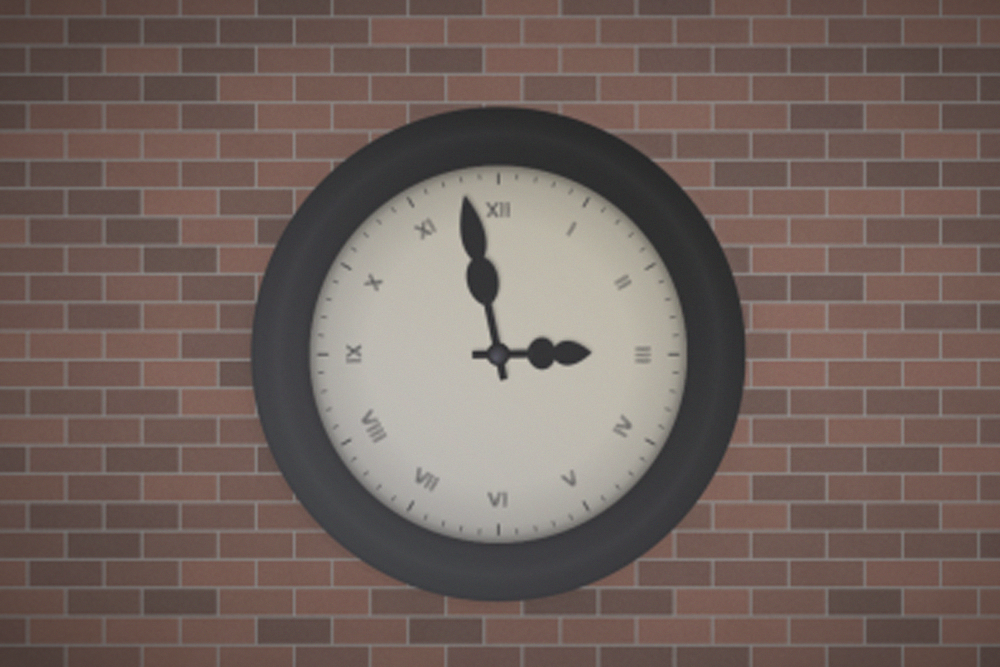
2.58
